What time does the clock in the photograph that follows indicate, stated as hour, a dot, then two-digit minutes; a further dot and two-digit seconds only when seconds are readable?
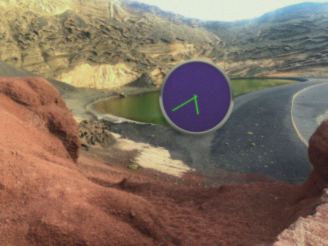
5.40
